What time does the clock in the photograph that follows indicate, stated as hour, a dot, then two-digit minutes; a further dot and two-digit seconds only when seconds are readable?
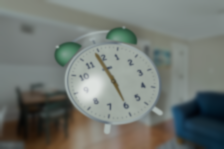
5.59
